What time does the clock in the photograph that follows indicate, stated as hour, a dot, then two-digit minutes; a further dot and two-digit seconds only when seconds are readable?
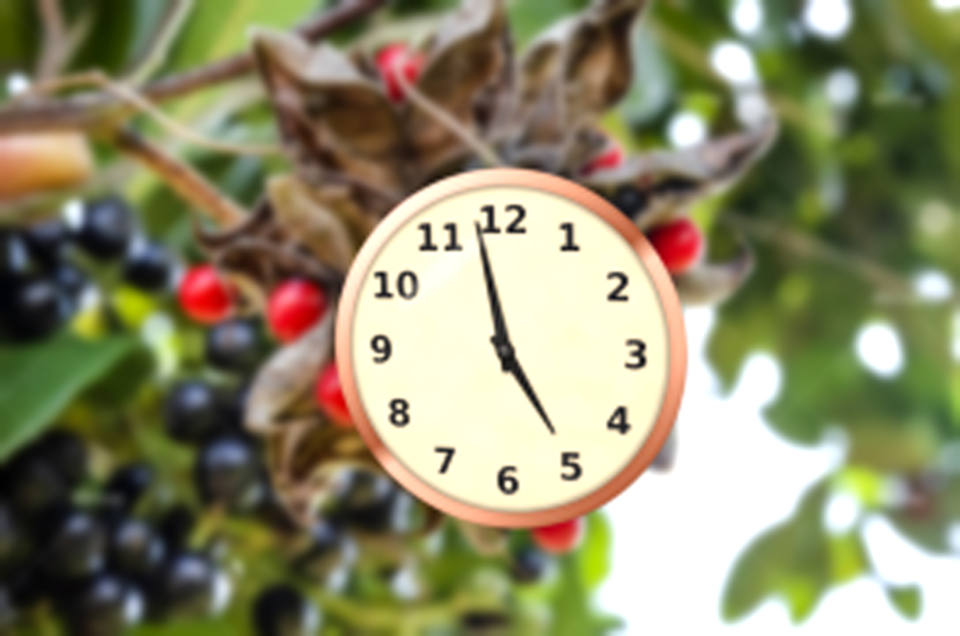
4.58
